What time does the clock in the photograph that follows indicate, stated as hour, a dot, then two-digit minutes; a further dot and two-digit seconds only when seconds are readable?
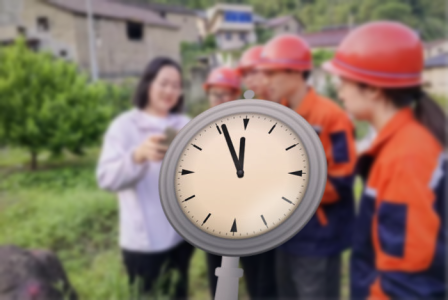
11.56
